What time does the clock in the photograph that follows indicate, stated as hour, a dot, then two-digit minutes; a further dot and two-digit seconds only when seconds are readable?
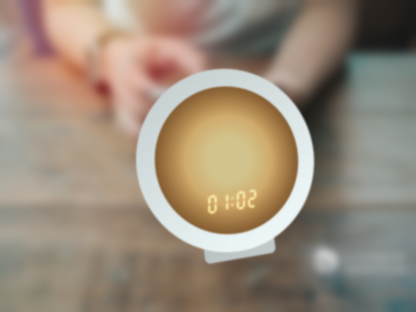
1.02
